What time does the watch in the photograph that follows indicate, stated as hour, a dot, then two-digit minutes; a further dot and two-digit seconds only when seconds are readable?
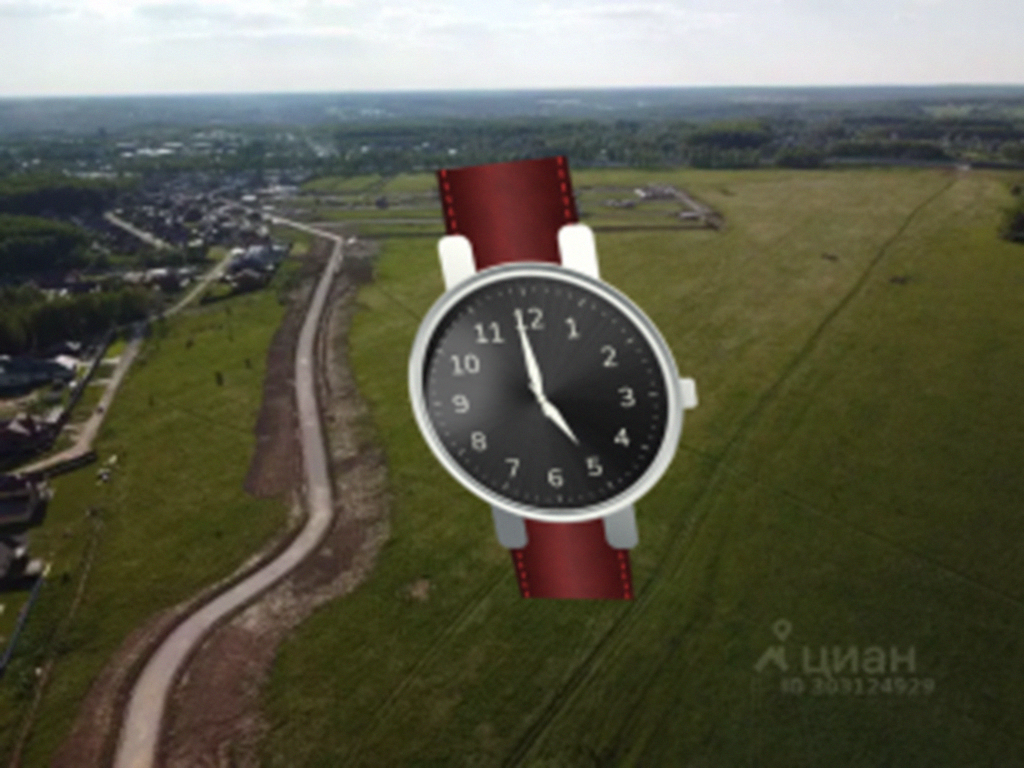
4.59
